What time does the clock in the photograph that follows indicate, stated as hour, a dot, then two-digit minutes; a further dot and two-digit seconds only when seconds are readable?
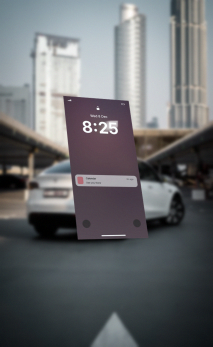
8.25
